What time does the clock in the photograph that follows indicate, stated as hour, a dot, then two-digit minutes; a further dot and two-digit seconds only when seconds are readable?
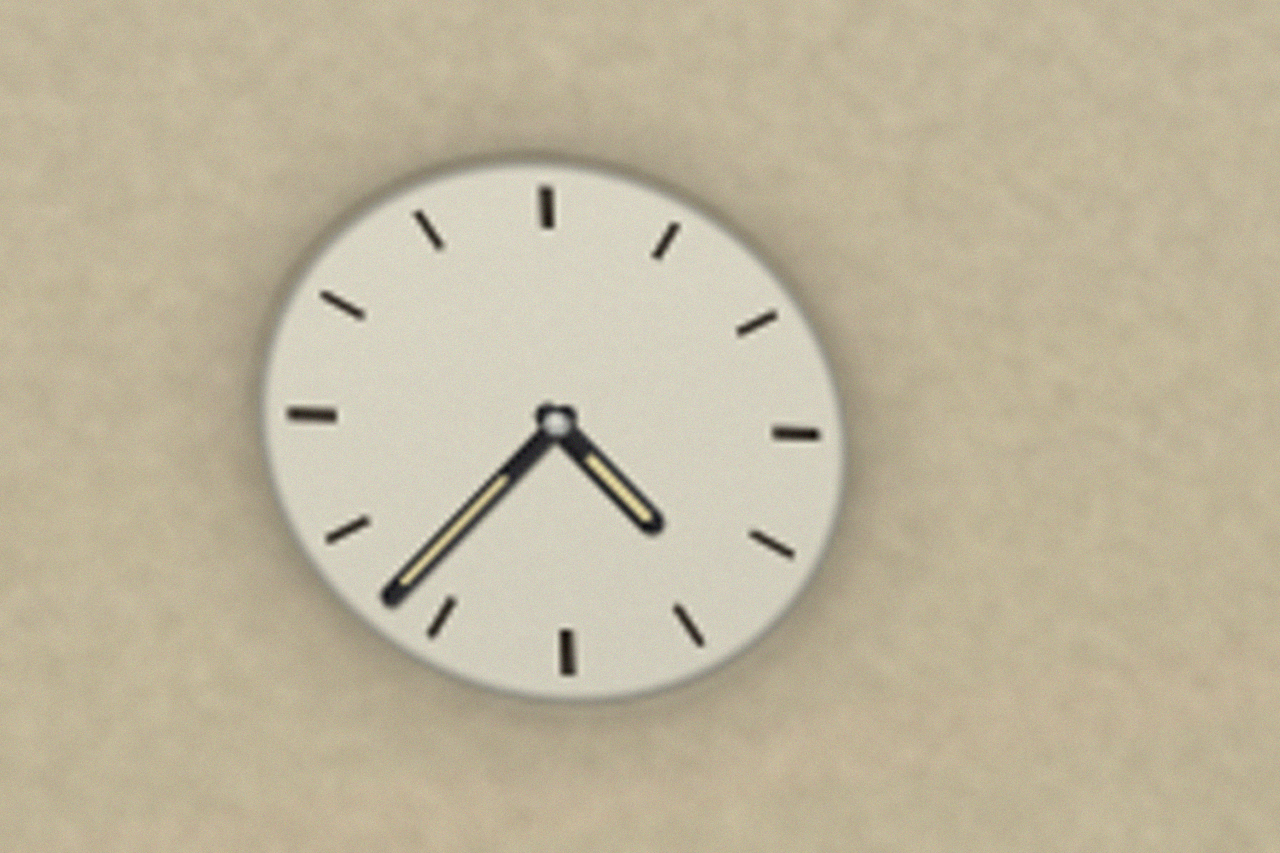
4.37
